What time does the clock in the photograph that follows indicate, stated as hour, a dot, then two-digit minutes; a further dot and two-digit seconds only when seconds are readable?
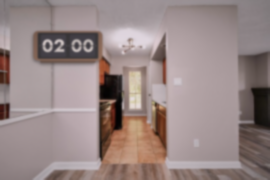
2.00
